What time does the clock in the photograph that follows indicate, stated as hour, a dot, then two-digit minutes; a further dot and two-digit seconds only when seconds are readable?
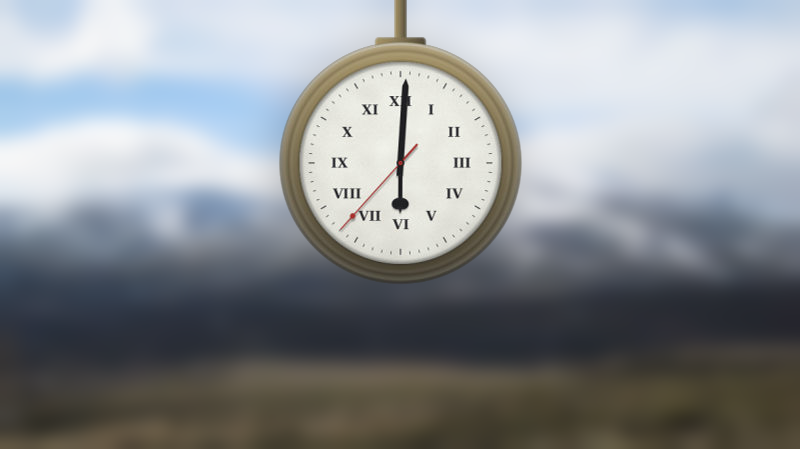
6.00.37
